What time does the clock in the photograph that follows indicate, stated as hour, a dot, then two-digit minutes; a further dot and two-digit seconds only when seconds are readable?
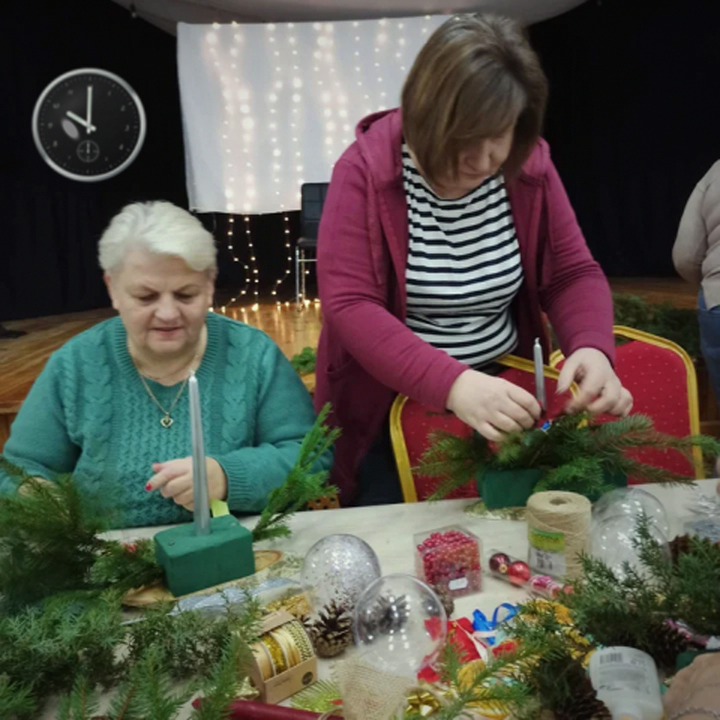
10.00
